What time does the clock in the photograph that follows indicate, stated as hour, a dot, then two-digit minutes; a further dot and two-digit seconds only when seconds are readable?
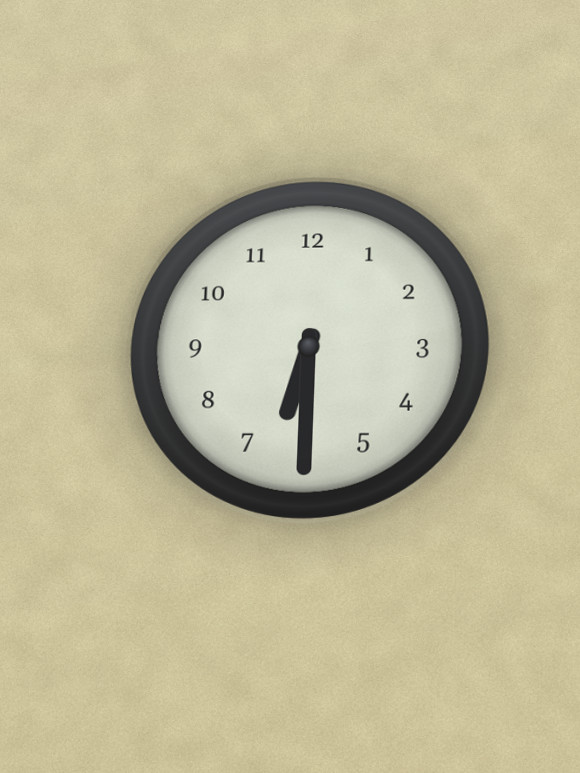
6.30
